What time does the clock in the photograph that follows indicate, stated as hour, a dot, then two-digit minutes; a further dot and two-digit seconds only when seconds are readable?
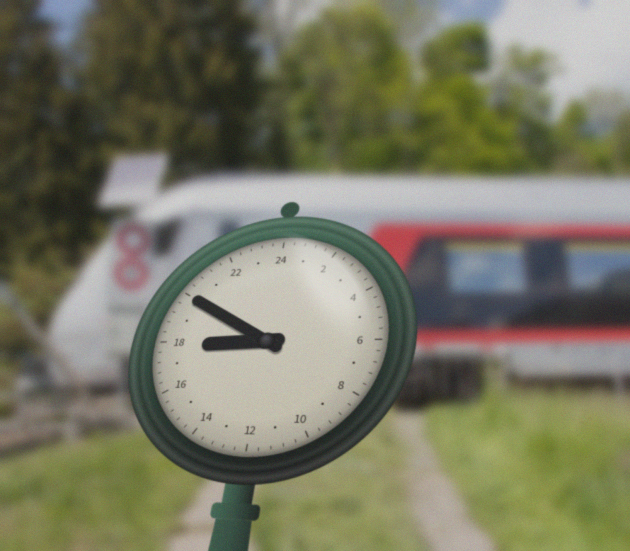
17.50
